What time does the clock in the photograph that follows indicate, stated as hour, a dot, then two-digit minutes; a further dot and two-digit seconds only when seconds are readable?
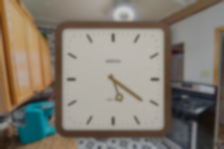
5.21
